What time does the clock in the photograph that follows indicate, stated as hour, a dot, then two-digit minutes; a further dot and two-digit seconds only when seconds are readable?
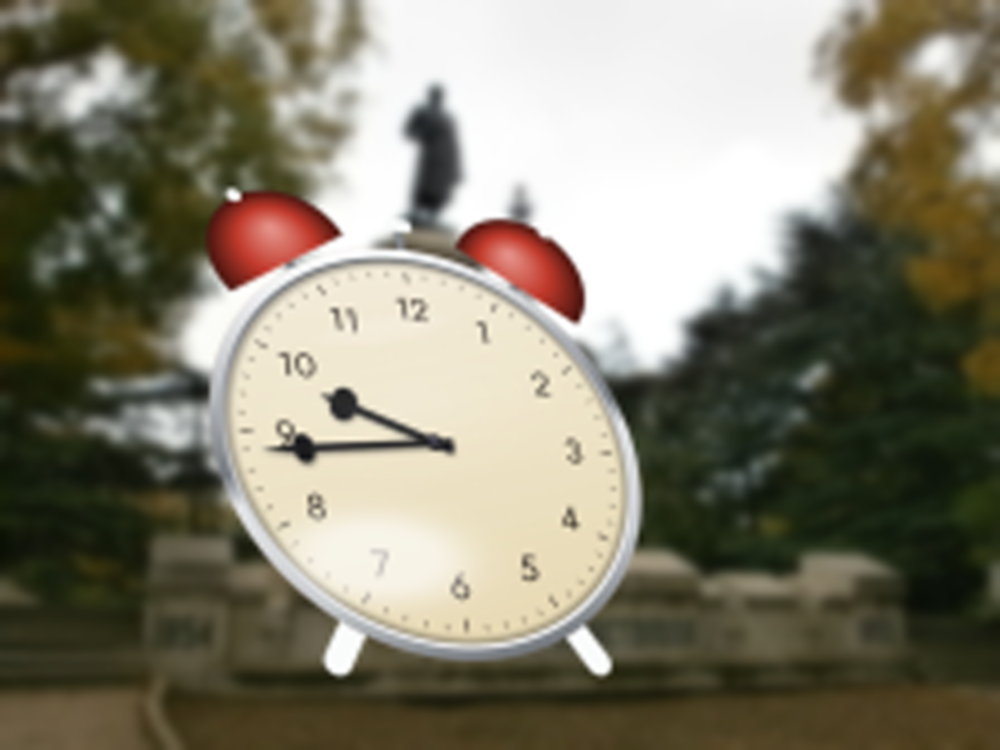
9.44
